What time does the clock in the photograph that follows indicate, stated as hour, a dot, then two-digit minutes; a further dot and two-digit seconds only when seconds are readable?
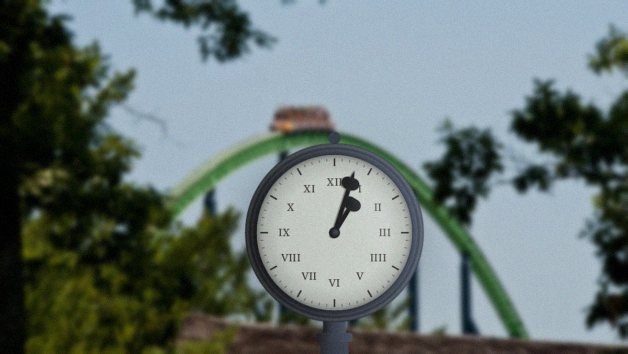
1.03
